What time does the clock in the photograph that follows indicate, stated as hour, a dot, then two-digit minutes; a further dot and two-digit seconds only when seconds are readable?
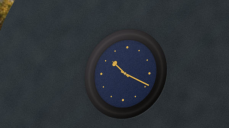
10.19
